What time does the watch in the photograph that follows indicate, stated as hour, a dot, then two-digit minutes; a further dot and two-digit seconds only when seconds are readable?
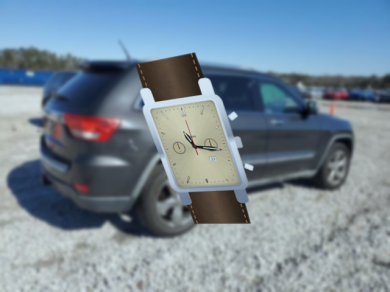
11.17
